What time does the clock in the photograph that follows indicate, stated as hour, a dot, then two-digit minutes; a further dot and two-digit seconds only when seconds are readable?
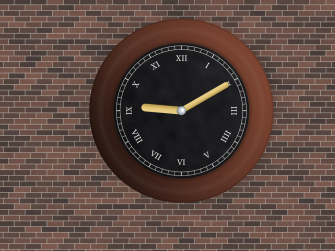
9.10
